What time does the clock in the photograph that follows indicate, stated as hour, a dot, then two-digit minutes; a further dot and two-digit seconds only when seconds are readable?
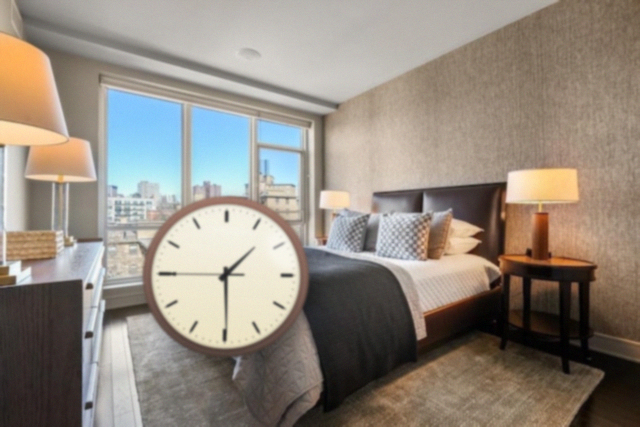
1.29.45
